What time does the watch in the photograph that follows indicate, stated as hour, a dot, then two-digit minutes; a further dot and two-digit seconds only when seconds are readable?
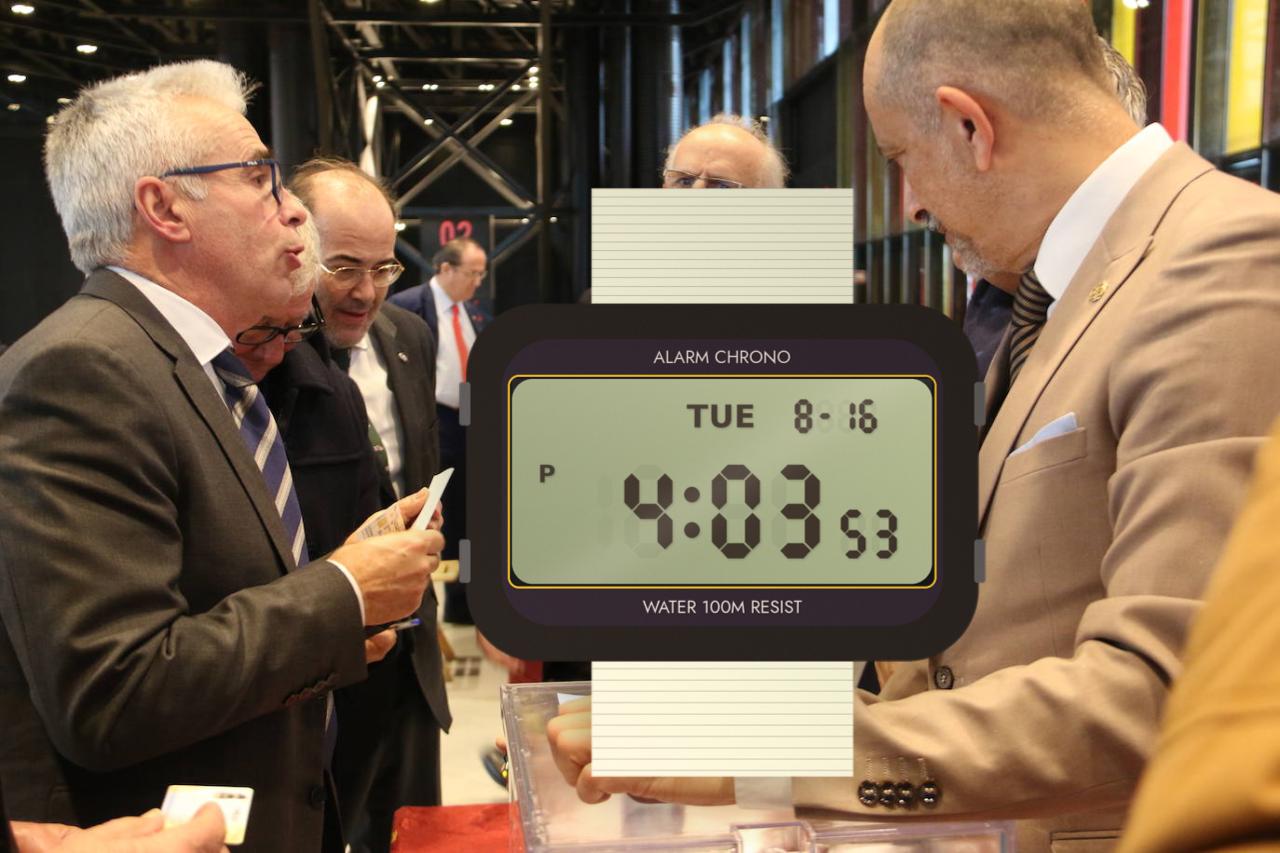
4.03.53
